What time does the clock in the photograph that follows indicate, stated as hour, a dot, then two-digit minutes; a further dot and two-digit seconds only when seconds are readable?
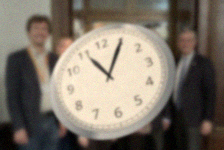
11.05
